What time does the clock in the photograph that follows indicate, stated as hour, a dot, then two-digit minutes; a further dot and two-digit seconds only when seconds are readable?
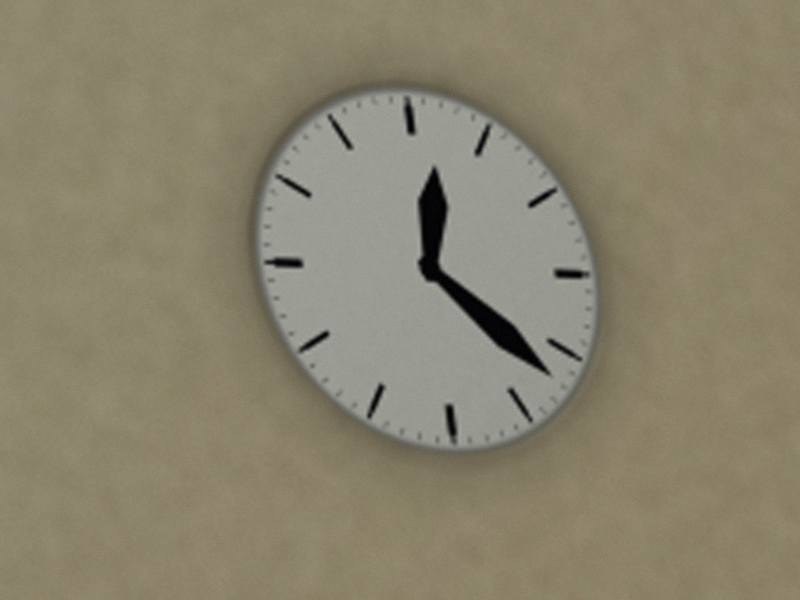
12.22
